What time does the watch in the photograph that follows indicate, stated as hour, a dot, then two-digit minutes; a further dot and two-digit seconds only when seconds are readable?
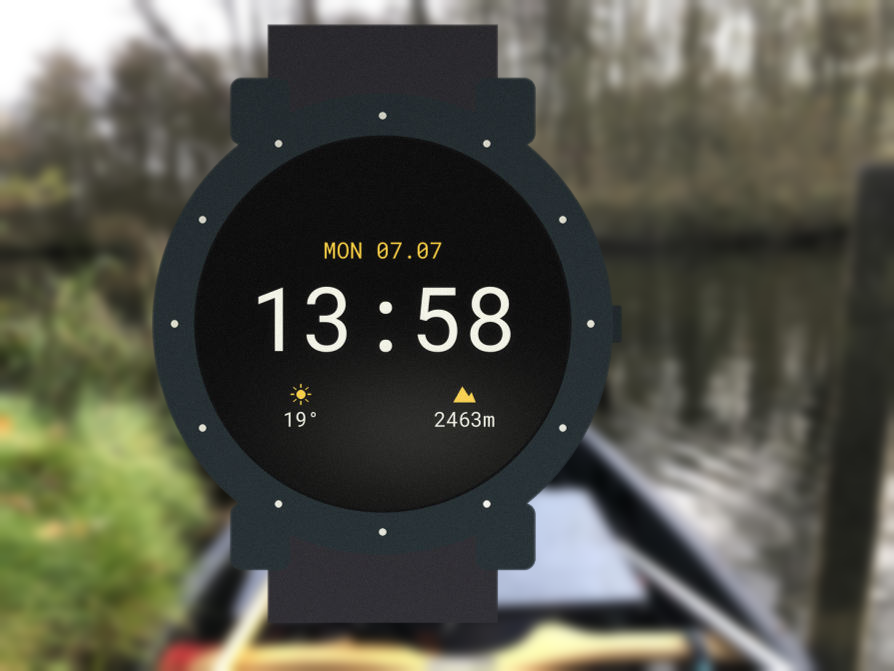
13.58
